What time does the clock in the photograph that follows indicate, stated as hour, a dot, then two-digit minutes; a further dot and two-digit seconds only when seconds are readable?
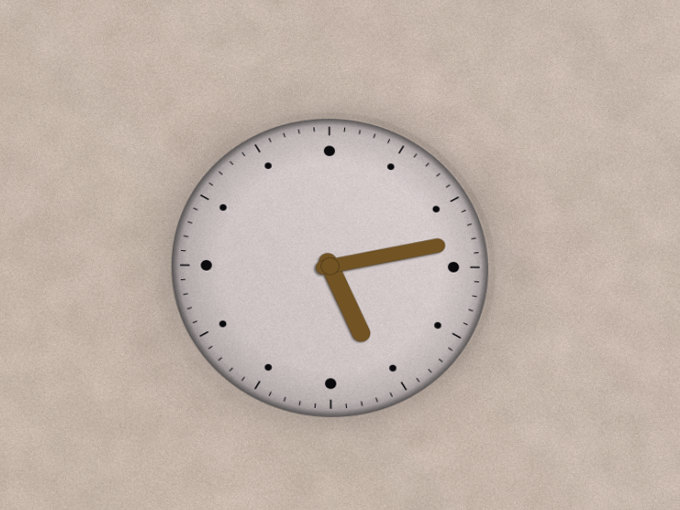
5.13
